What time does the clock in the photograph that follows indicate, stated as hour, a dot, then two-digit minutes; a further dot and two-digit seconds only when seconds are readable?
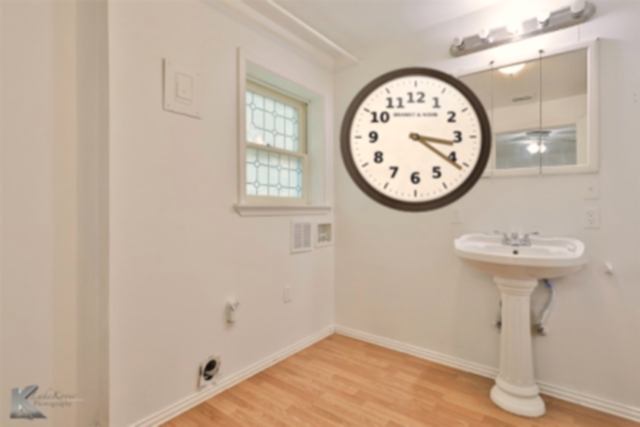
3.21
